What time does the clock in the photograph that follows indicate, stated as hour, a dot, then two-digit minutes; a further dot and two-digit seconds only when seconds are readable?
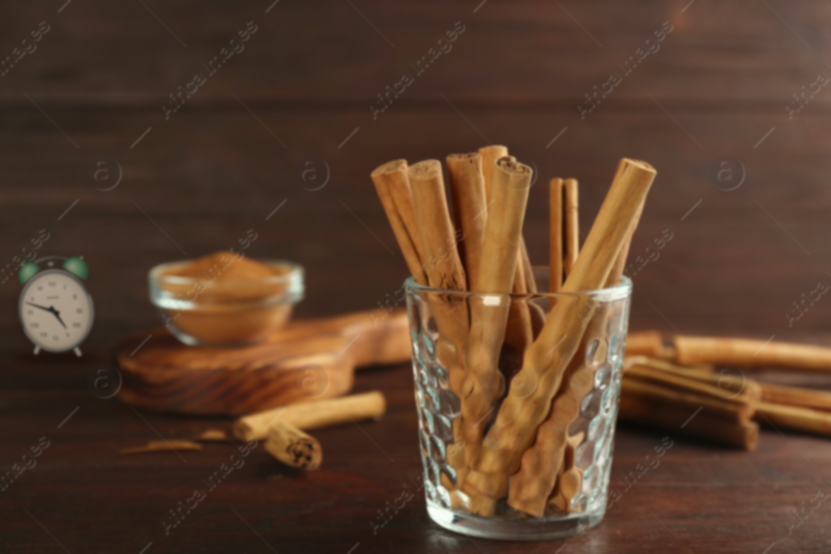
4.48
